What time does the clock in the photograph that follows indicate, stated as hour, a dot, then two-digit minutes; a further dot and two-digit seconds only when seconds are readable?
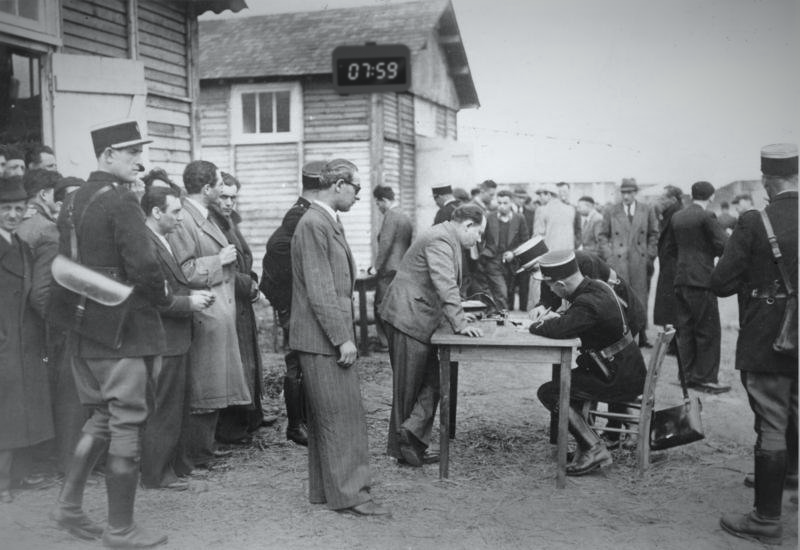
7.59
